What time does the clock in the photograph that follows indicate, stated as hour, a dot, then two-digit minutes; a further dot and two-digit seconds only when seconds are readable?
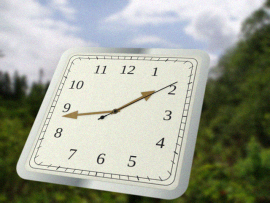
1.43.09
